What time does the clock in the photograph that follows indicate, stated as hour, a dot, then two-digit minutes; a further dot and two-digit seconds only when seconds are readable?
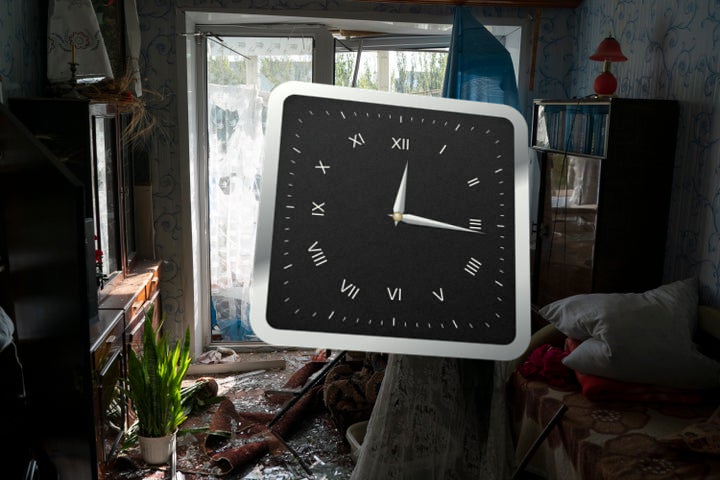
12.16
